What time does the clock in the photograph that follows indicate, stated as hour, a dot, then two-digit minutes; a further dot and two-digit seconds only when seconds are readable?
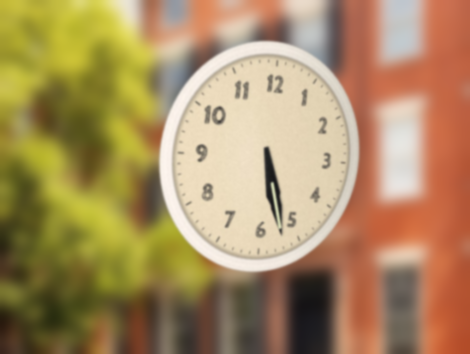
5.27
